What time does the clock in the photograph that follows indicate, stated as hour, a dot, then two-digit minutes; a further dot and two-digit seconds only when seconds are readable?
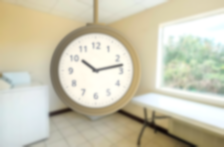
10.13
